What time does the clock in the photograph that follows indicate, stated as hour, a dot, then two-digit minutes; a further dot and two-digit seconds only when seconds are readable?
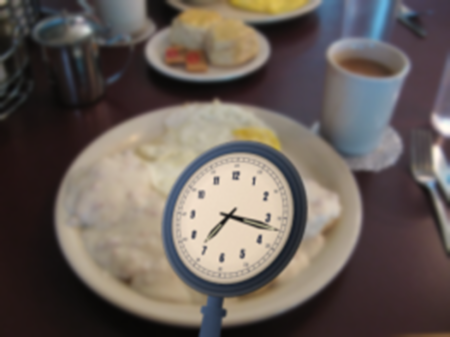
7.17
